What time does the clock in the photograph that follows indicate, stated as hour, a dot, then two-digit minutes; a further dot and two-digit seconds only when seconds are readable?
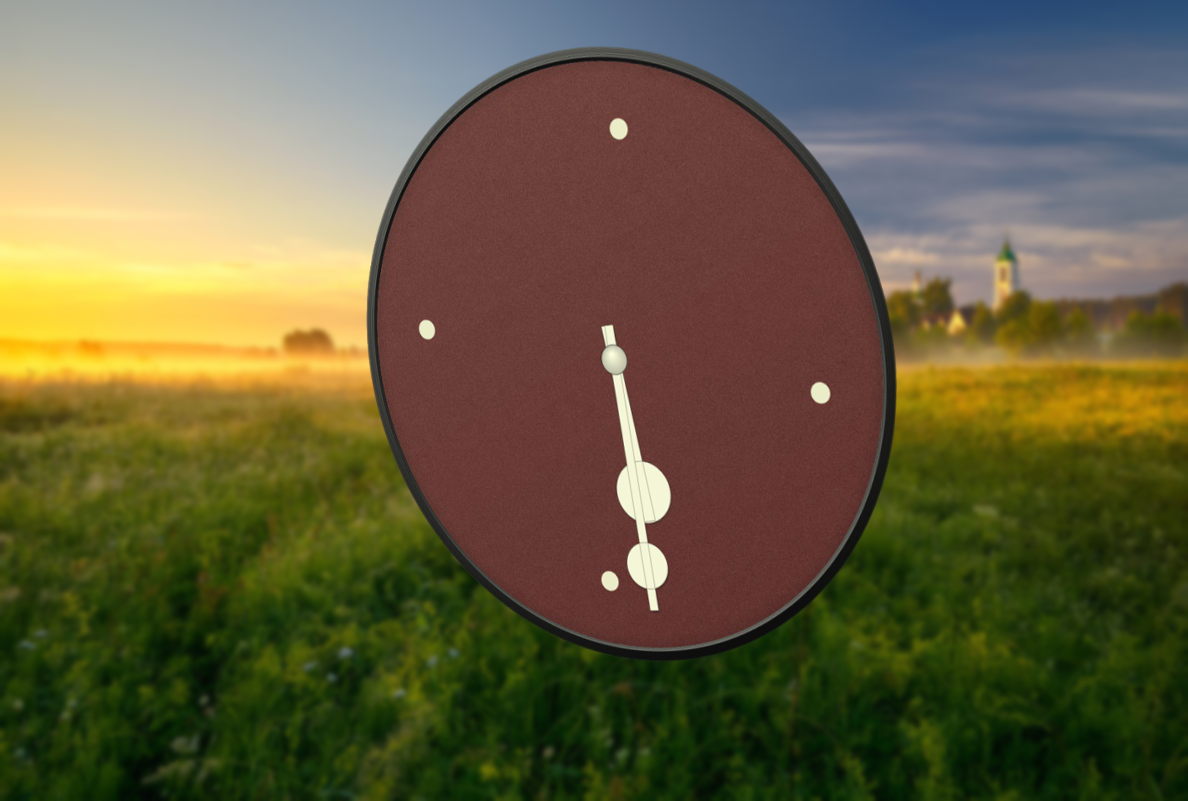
5.28
